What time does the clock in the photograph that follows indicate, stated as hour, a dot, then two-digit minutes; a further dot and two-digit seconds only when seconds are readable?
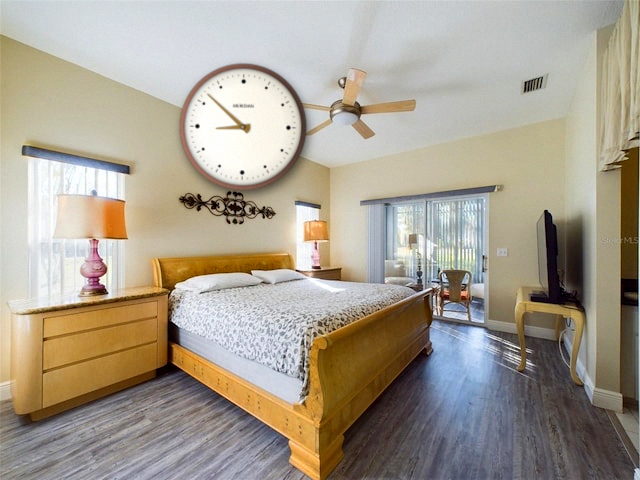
8.52
